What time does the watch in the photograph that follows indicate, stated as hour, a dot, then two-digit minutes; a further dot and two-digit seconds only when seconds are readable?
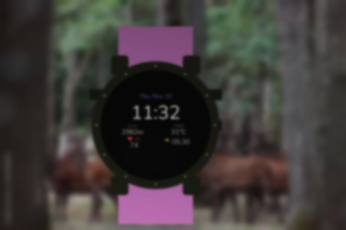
11.32
